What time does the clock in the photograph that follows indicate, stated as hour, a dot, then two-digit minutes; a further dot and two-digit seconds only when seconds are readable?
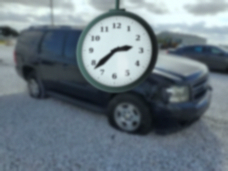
2.38
